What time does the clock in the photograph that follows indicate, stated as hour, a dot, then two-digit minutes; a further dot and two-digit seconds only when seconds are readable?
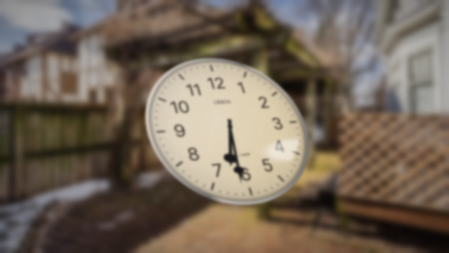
6.31
